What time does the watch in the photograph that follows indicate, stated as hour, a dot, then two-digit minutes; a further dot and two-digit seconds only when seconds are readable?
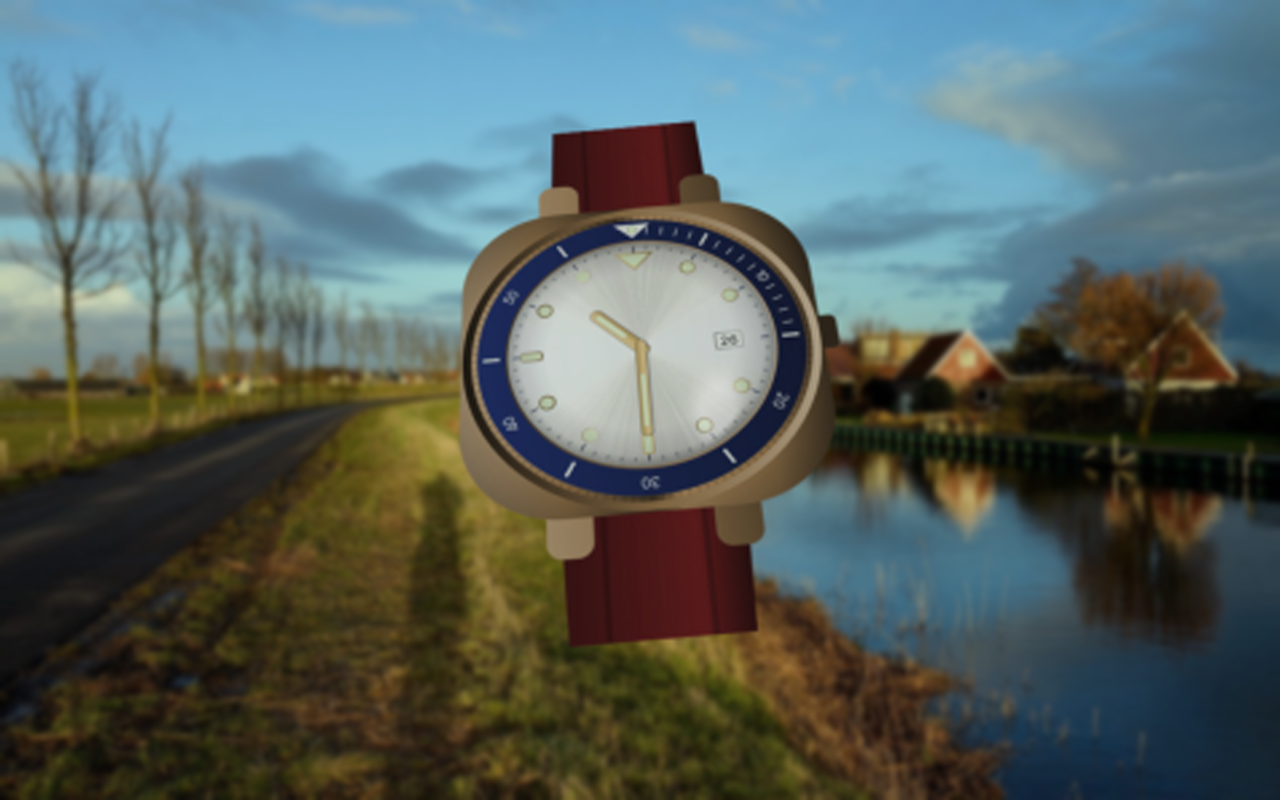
10.30
